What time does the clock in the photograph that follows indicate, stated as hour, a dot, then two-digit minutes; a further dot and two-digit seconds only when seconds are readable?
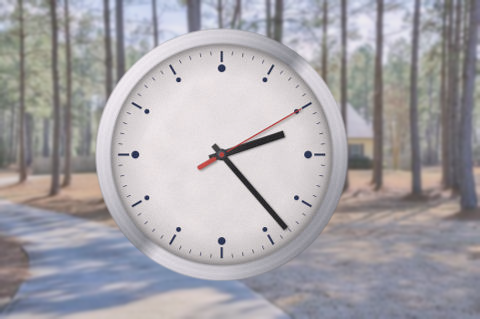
2.23.10
